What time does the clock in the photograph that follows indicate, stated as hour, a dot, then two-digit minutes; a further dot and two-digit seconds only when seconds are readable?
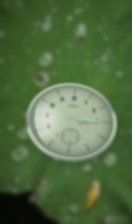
3.15
